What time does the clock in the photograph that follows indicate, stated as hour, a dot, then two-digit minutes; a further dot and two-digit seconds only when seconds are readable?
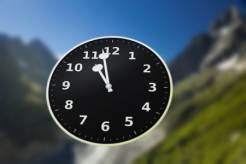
10.58
